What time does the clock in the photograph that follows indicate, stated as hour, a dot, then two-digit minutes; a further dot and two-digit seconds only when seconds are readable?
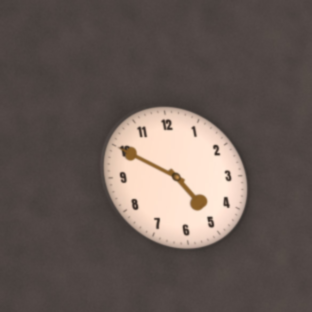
4.50
